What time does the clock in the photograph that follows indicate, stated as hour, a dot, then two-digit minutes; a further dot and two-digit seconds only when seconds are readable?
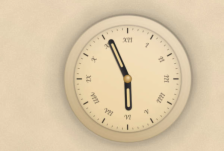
5.56
